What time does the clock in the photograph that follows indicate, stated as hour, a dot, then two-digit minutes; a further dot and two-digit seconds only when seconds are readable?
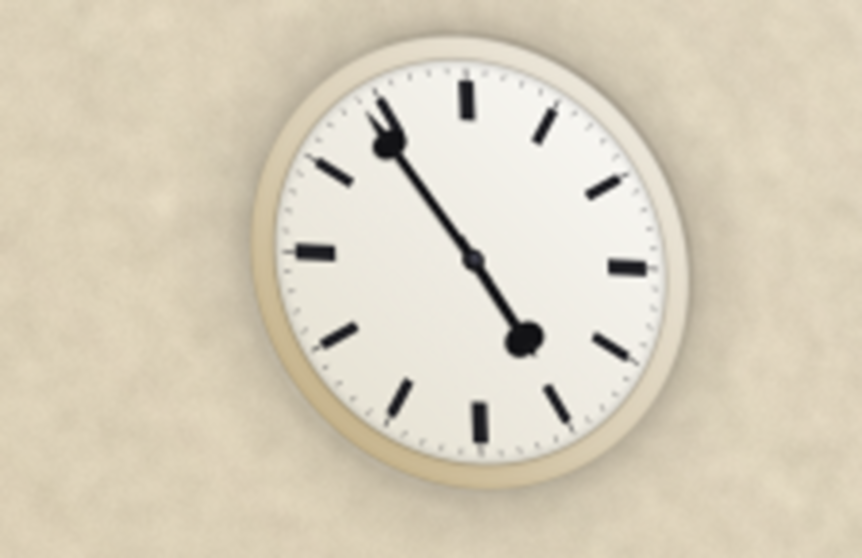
4.54
